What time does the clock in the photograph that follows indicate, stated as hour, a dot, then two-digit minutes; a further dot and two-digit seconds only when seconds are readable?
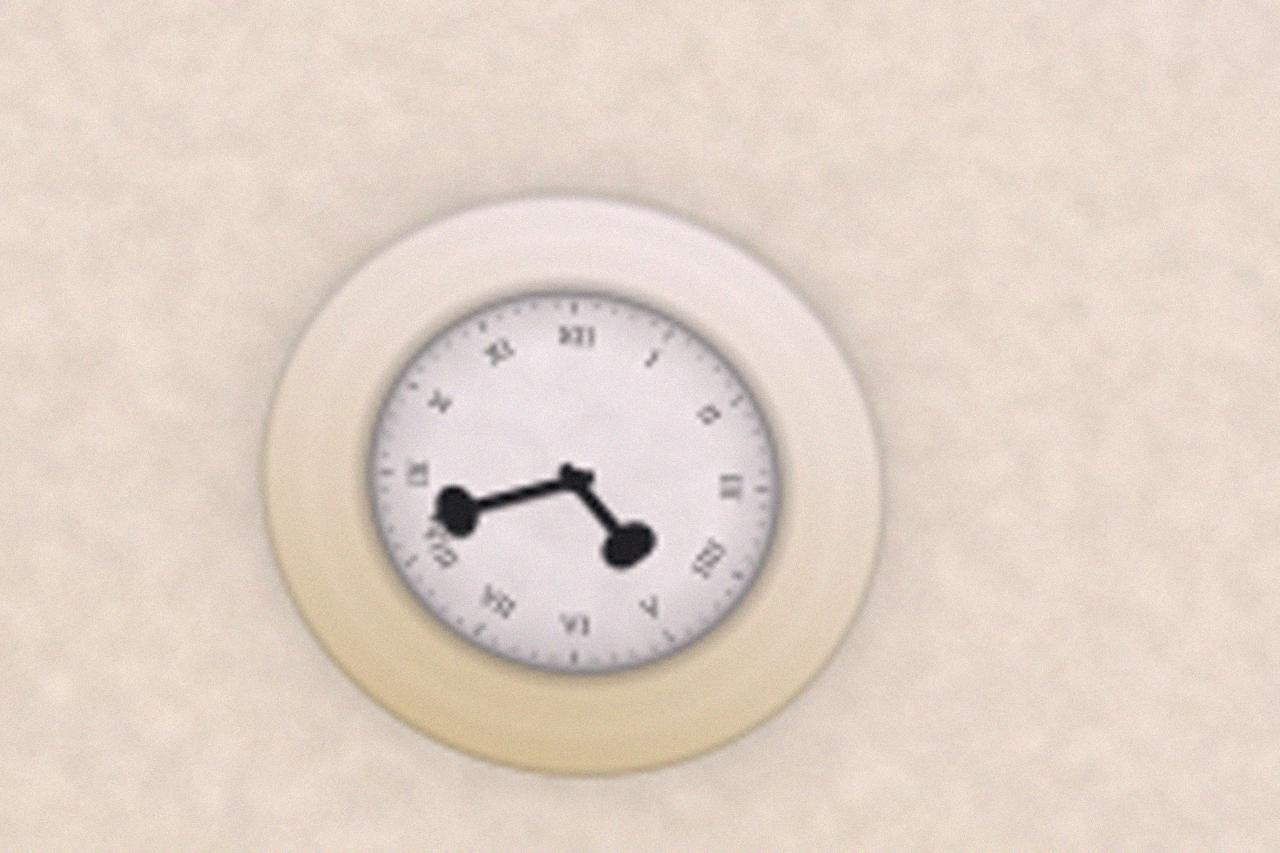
4.42
